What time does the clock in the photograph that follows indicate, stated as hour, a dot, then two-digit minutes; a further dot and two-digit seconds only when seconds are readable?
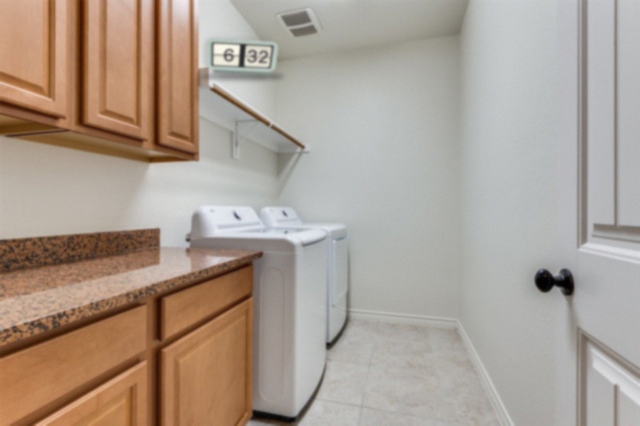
6.32
